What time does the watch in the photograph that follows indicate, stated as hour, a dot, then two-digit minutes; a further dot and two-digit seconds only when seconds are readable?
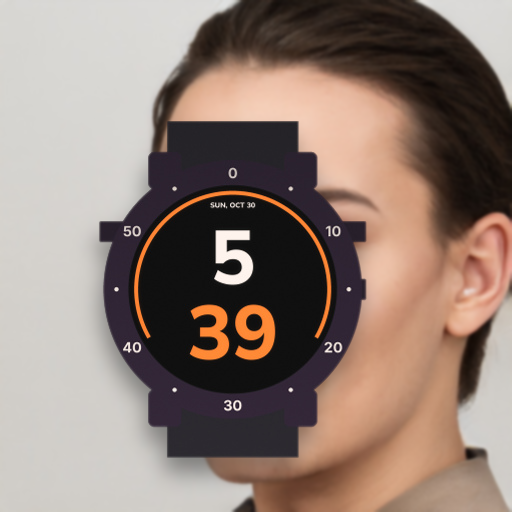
5.39
